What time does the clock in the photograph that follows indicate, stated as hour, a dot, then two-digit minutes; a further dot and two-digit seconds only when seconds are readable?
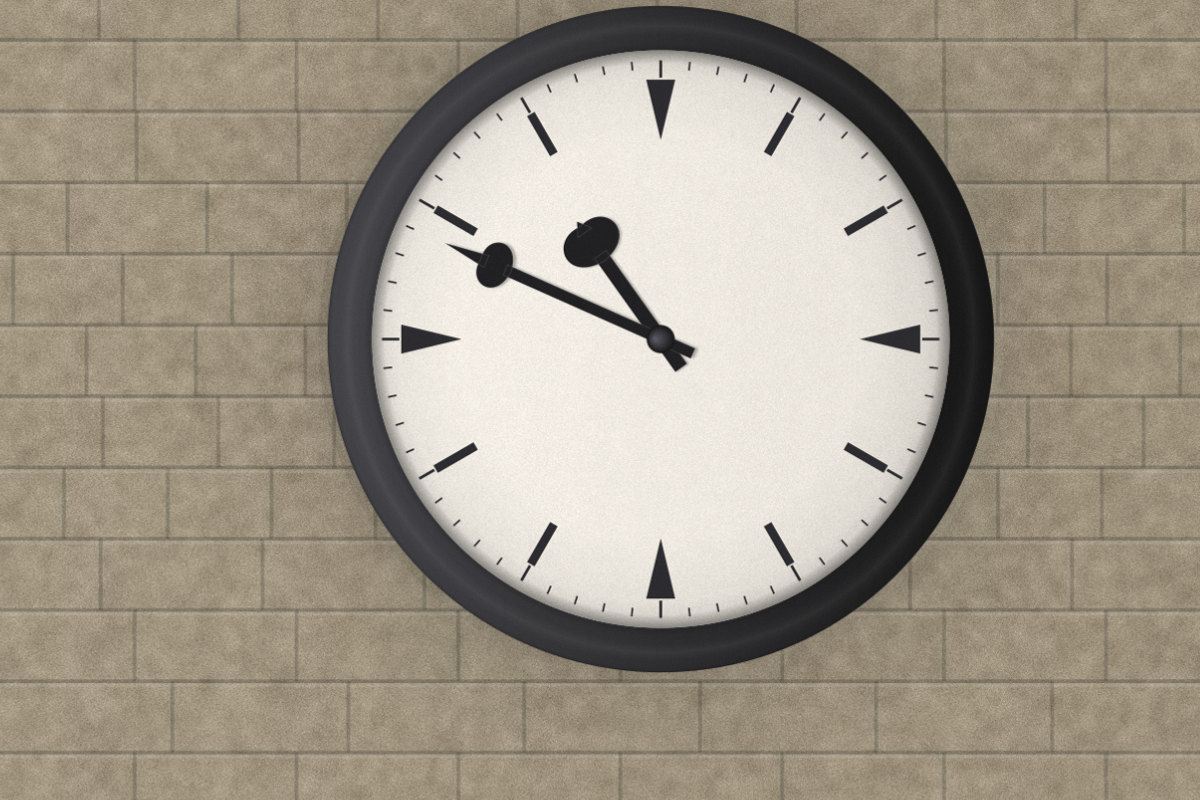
10.49
